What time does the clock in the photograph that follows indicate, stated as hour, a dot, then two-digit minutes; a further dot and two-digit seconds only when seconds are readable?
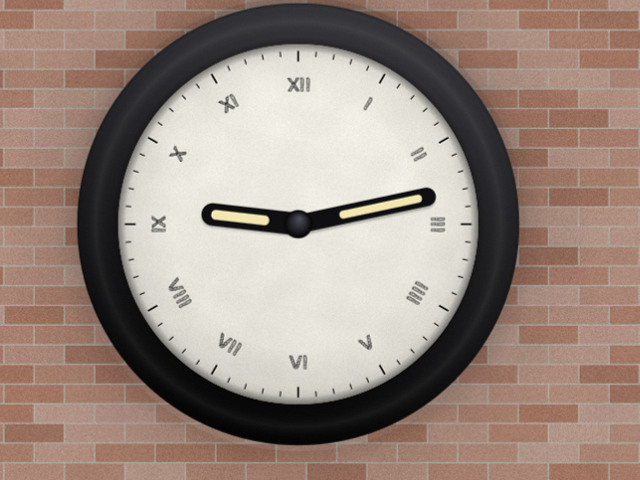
9.13
